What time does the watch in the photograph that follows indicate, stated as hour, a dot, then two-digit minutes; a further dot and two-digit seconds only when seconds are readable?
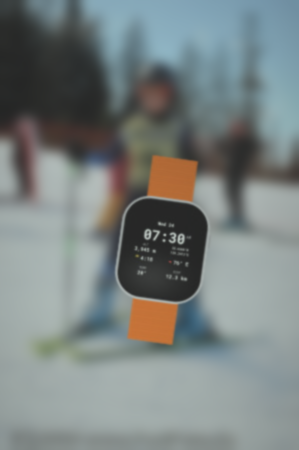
7.30
